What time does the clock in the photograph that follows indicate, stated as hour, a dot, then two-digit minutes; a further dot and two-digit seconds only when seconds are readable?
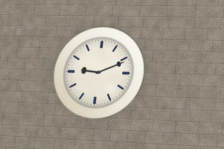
9.11
